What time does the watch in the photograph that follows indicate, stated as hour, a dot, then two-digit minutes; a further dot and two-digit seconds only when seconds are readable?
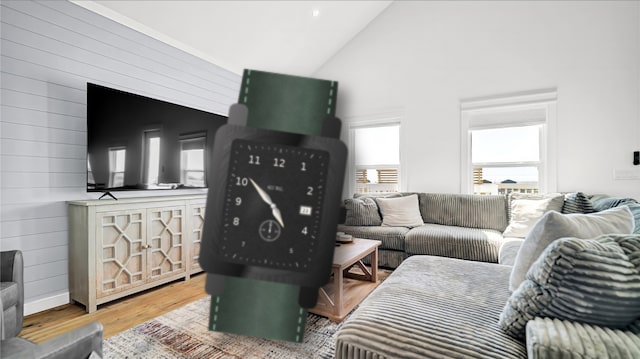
4.52
